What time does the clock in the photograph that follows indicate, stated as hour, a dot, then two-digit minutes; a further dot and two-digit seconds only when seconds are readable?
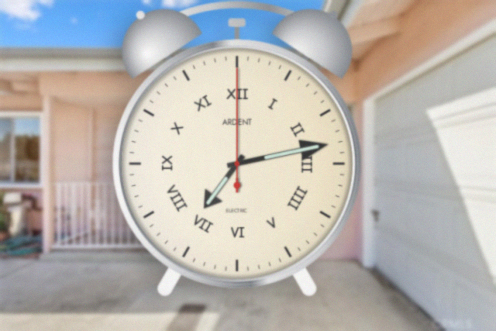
7.13.00
